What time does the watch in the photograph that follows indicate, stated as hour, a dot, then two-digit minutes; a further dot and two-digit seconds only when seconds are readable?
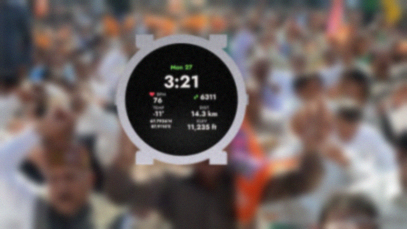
3.21
